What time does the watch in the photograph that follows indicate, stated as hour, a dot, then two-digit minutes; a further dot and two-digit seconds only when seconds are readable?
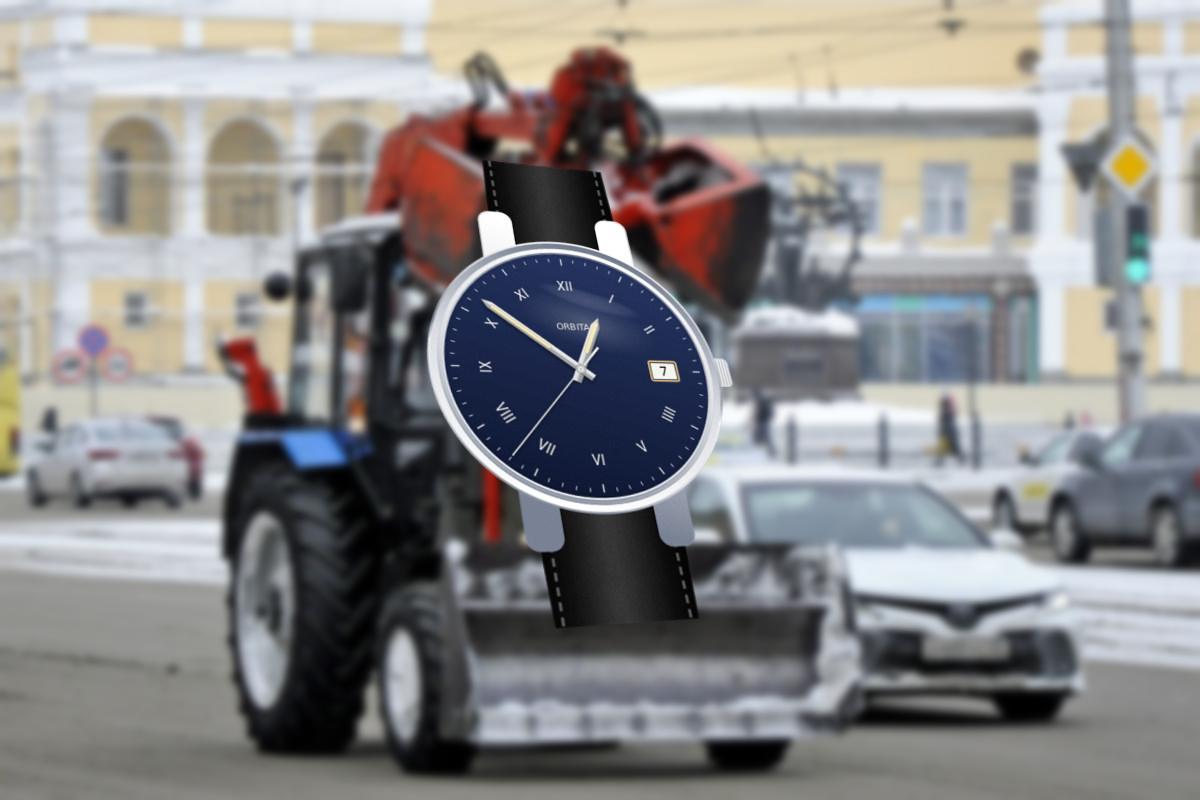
12.51.37
